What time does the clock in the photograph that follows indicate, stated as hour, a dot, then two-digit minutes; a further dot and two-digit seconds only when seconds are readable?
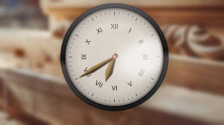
6.40
